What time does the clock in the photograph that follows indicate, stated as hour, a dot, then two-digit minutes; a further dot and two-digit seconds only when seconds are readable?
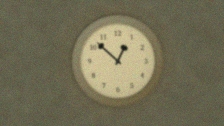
12.52
